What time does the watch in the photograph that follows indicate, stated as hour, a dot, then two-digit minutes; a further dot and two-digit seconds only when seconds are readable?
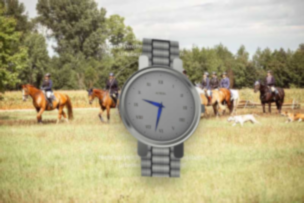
9.32
